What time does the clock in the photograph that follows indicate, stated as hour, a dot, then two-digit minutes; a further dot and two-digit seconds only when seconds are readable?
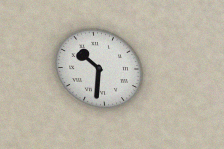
10.32
